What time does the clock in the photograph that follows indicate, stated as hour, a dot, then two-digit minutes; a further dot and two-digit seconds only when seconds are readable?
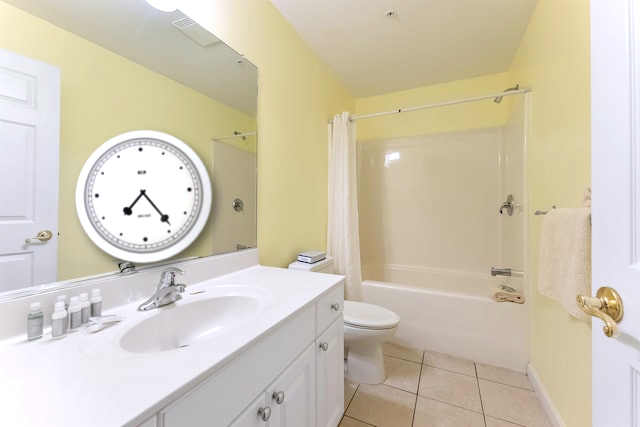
7.24
